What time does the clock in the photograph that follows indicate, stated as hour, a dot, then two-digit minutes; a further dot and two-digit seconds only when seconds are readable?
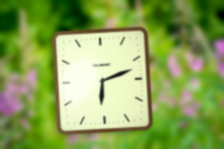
6.12
